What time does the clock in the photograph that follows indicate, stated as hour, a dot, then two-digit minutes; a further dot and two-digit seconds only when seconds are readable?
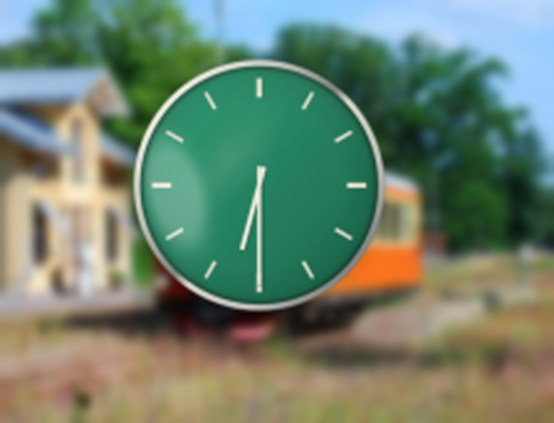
6.30
